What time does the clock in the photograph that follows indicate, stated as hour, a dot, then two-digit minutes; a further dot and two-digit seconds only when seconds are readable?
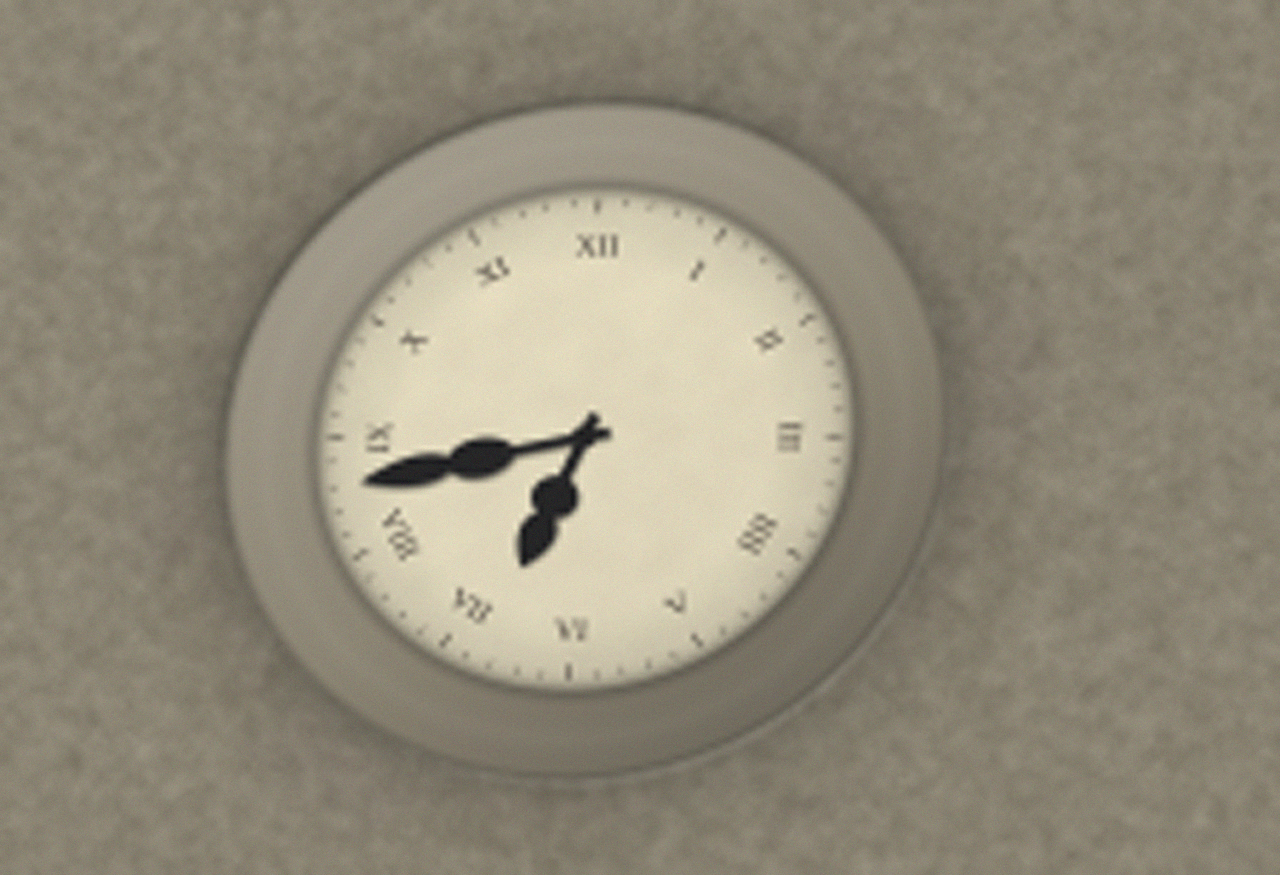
6.43
